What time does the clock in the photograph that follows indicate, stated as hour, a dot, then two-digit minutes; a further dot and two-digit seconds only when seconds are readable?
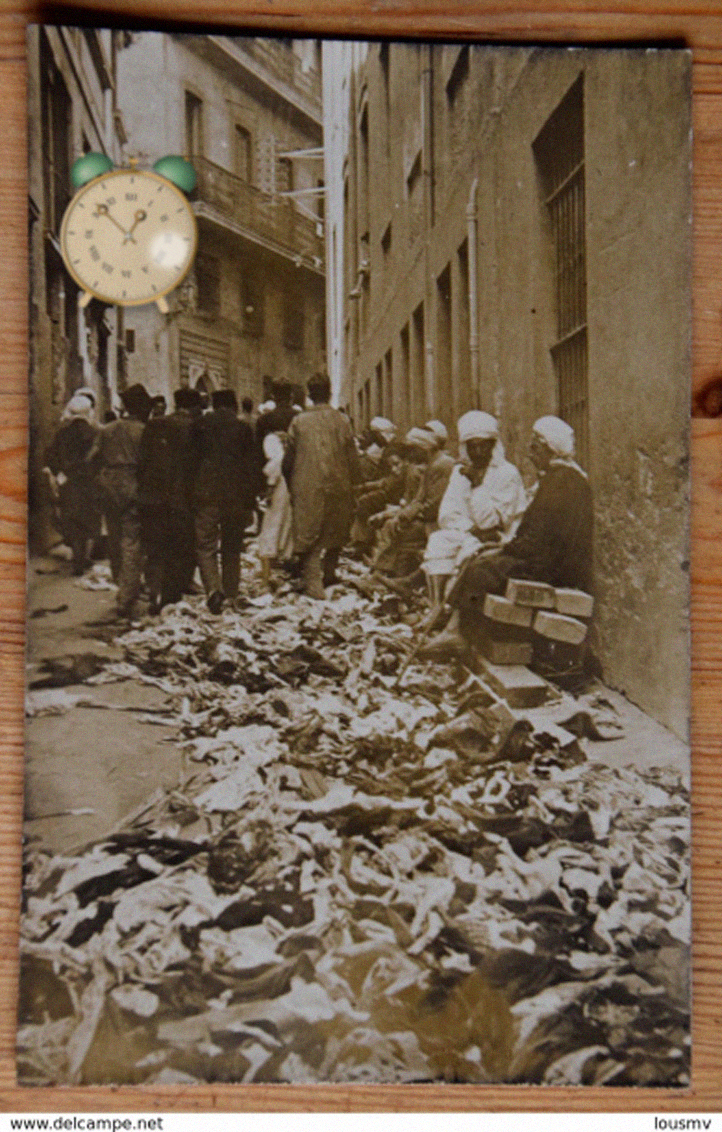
12.52
